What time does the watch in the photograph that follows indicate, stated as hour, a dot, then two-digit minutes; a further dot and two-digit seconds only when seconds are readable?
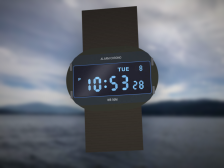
10.53.28
